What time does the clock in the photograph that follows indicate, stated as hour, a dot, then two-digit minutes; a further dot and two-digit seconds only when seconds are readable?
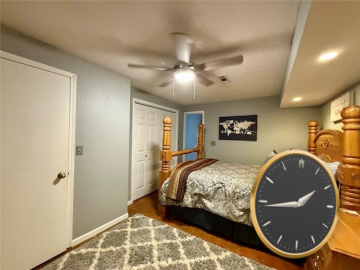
1.44
